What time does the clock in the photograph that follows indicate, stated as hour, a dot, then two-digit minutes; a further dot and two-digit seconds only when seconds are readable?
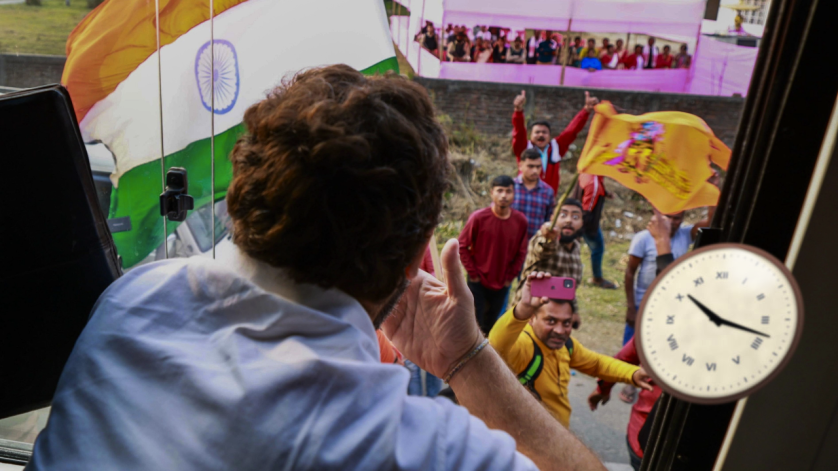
10.18
